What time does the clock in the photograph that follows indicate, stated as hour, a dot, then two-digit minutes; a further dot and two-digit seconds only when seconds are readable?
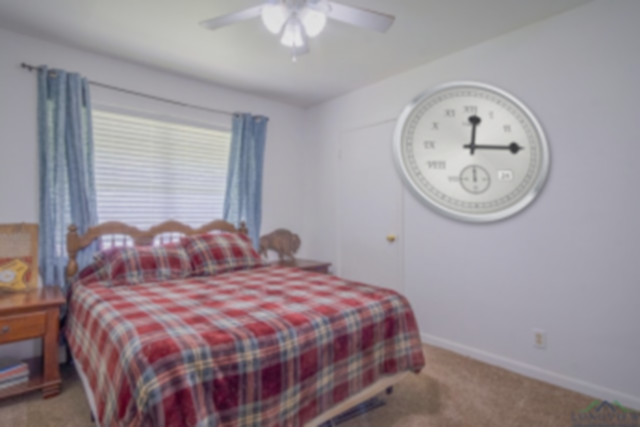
12.15
